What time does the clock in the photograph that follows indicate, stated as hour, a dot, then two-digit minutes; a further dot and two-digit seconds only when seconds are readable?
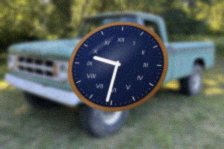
9.31
